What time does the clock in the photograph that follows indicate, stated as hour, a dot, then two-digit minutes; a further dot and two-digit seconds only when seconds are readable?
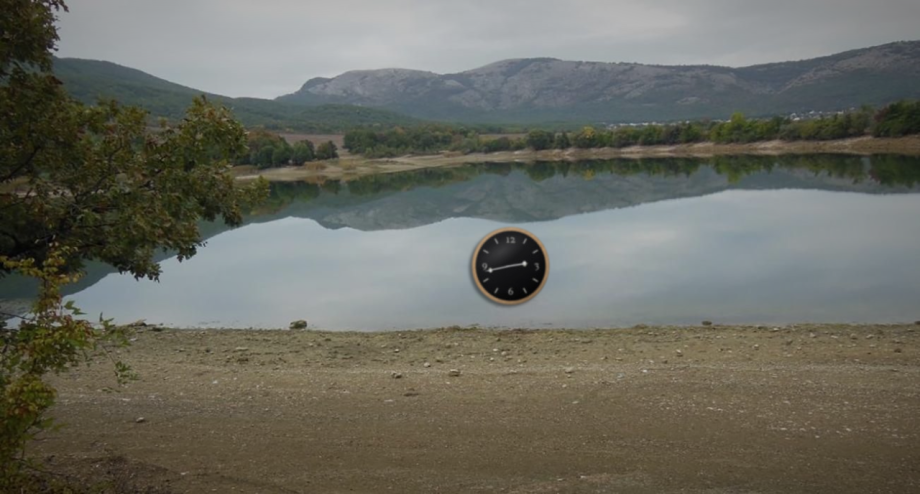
2.43
